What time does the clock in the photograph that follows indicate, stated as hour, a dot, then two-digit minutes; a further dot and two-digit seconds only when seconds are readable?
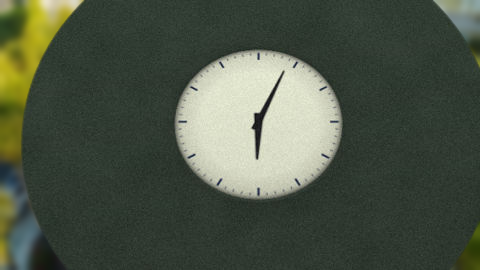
6.04
